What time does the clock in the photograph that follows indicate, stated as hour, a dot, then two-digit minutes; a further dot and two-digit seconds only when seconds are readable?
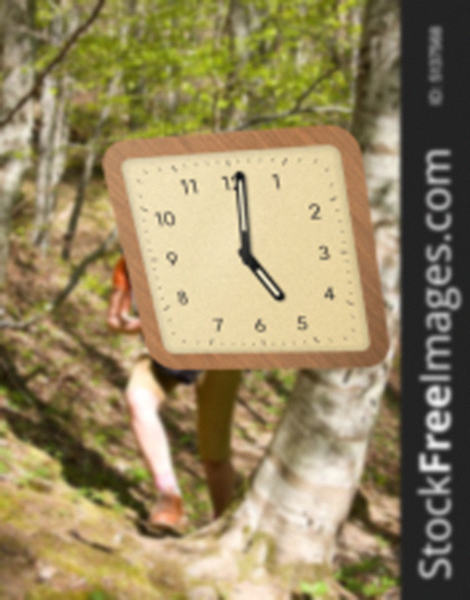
5.01
